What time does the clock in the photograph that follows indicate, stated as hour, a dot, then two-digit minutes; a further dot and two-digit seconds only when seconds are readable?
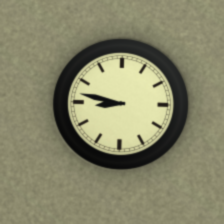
8.47
